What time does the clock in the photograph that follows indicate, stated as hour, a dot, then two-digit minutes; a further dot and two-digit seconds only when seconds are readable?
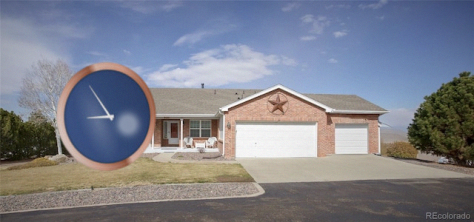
8.54
